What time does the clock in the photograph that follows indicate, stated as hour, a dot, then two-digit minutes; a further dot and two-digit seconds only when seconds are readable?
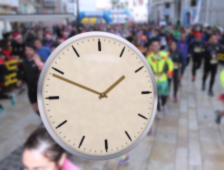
1.49
